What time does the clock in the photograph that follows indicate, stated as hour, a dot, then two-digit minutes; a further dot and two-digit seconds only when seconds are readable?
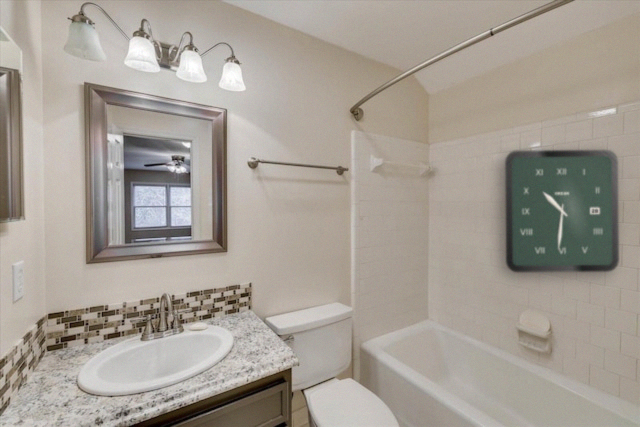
10.31
